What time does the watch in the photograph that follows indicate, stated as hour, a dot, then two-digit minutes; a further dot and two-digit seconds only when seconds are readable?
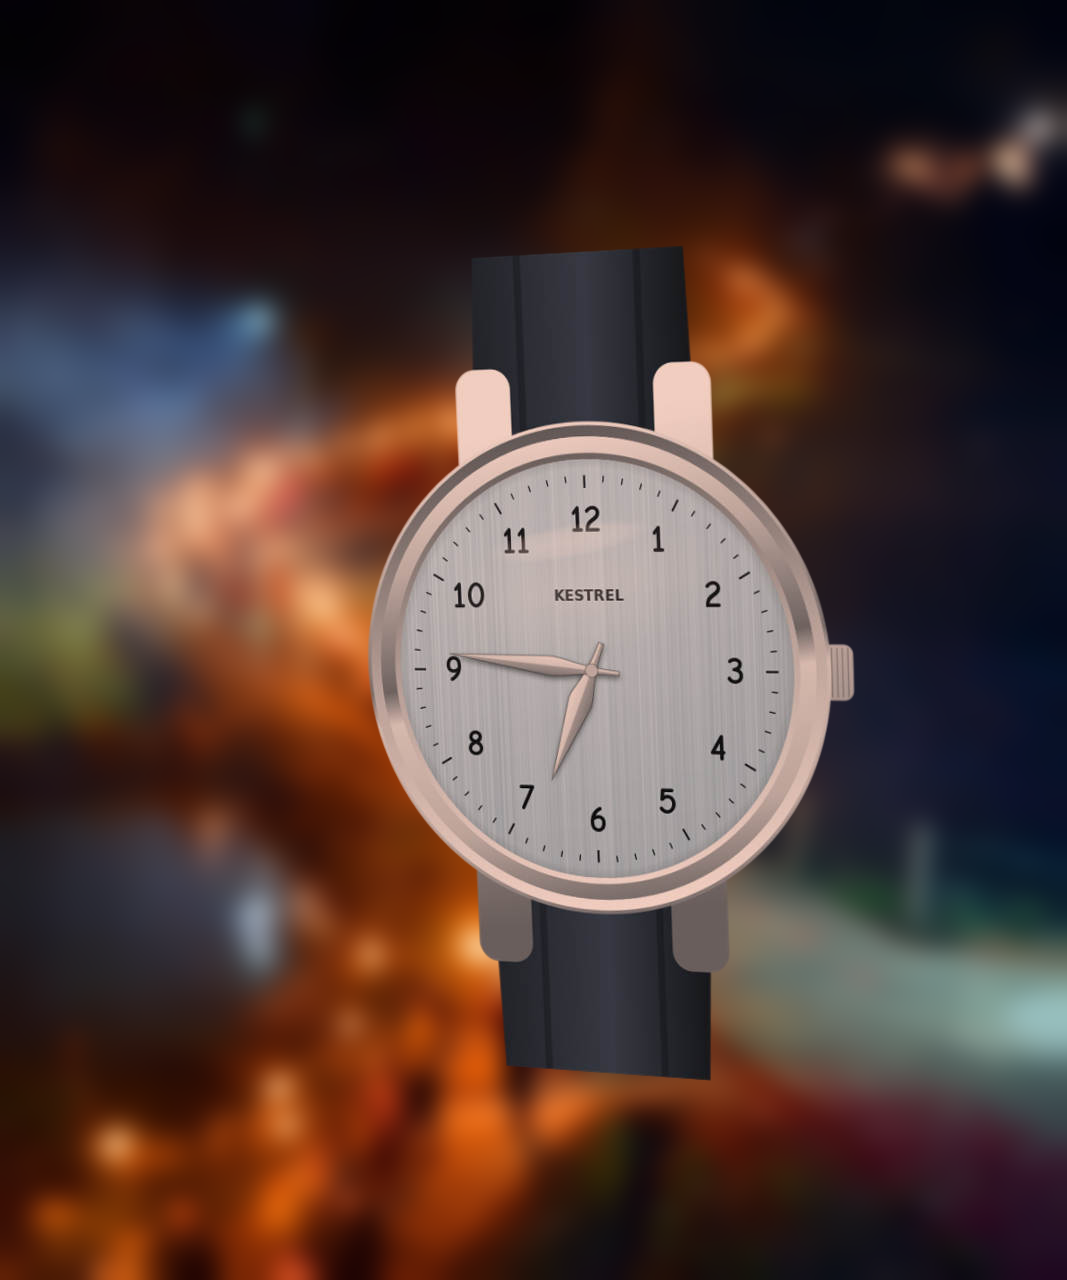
6.46
